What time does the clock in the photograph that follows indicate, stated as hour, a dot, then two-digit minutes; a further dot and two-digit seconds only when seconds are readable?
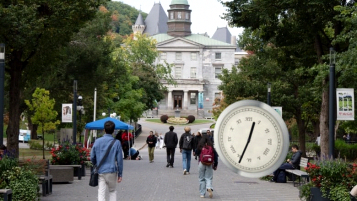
12.34
